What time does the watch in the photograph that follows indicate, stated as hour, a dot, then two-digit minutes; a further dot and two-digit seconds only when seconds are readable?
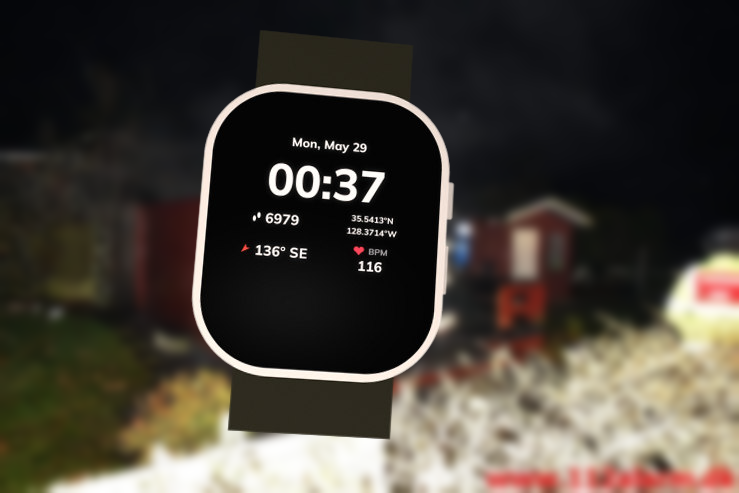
0.37
